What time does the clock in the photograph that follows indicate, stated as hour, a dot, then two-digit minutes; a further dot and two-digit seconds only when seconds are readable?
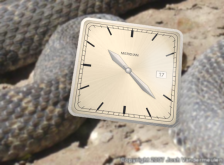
10.22
